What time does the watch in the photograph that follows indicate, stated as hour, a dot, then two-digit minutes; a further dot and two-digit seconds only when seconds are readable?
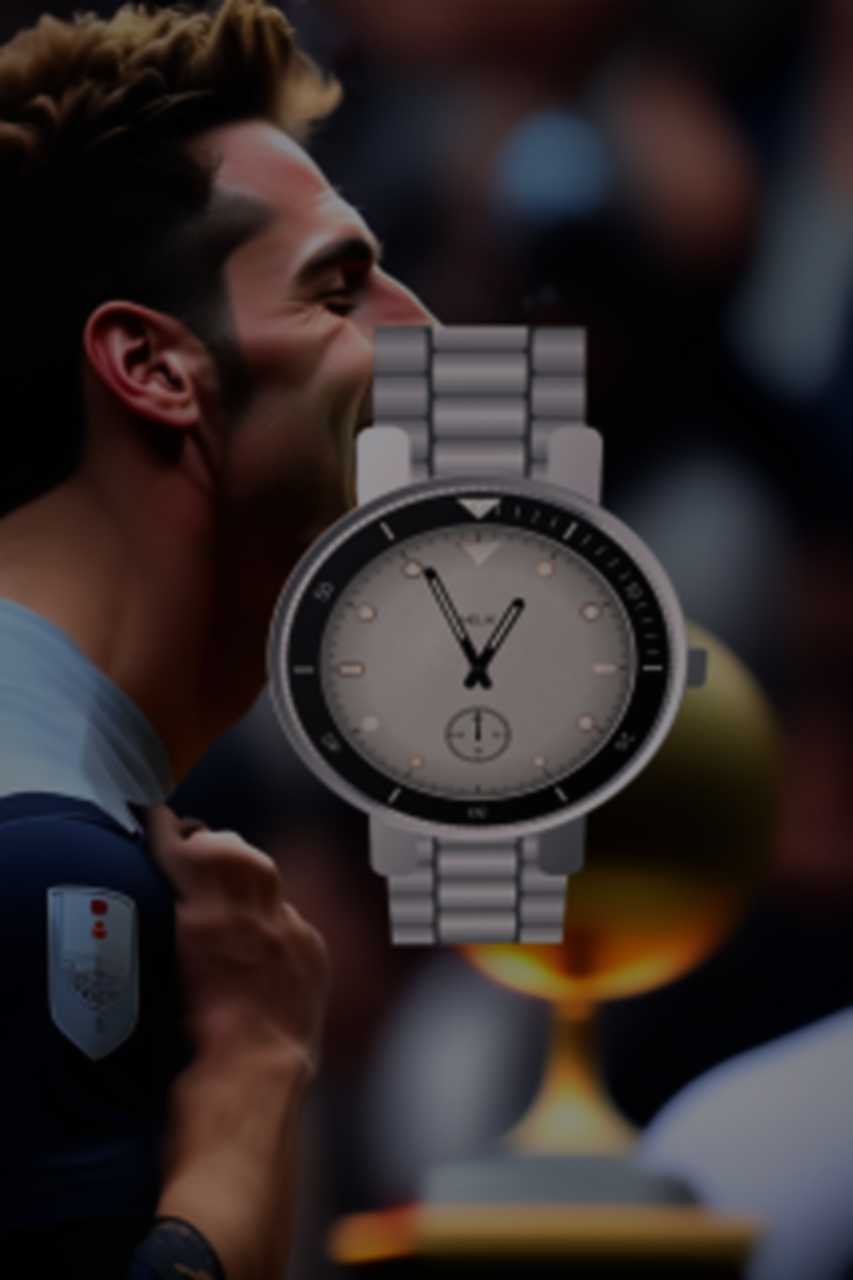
12.56
